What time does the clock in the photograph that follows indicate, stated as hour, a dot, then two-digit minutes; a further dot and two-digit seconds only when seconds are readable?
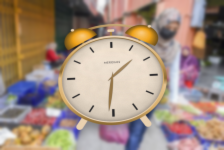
1.31
